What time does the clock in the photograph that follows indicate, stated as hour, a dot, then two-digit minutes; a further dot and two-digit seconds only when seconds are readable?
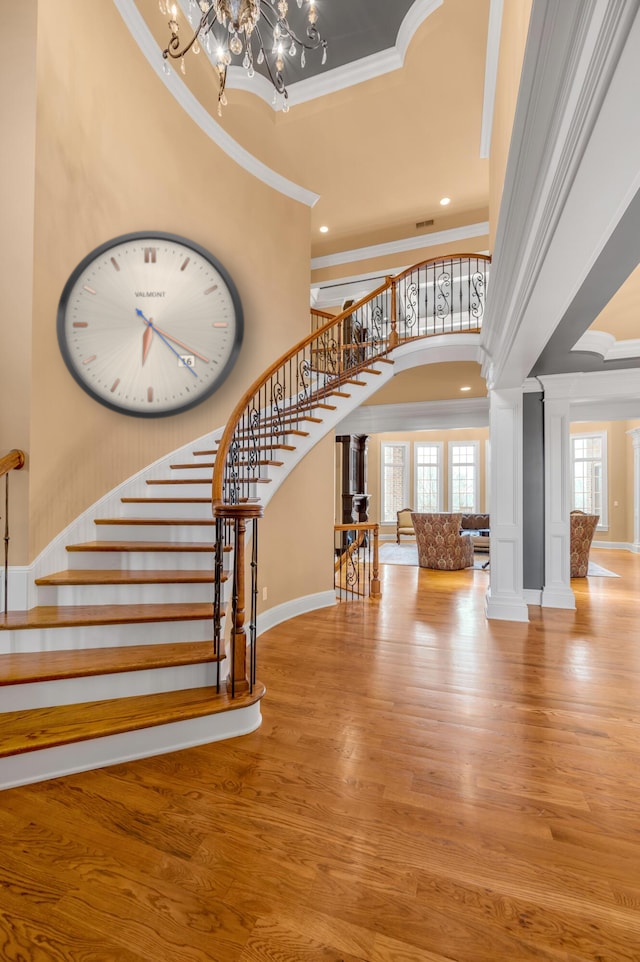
6.20.23
